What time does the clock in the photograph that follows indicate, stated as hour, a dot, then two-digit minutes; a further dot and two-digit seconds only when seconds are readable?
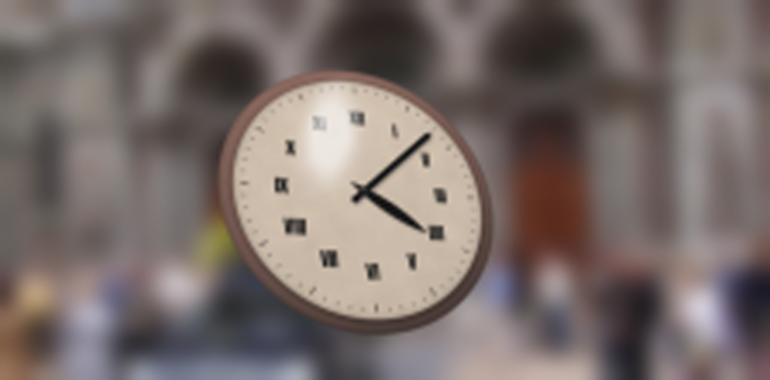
4.08
